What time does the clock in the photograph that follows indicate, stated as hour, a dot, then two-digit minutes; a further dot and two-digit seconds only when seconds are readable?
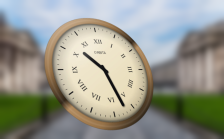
10.27
